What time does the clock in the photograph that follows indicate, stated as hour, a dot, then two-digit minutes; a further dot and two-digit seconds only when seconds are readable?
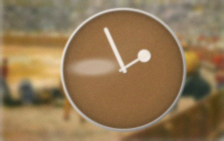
1.56
